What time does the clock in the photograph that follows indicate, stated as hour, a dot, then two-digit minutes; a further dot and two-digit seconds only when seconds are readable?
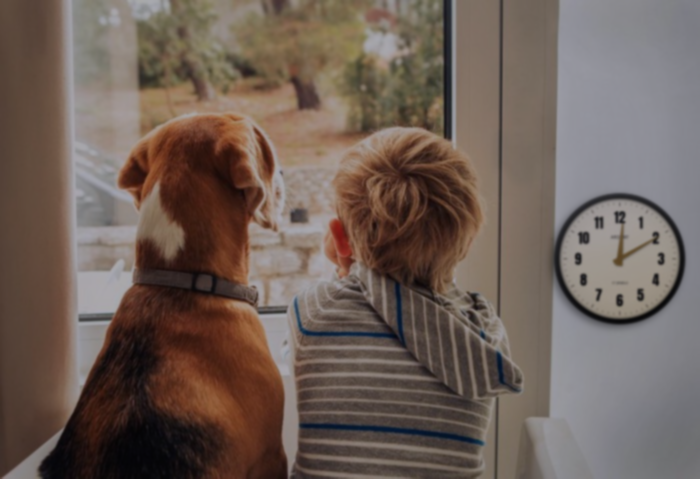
12.10
